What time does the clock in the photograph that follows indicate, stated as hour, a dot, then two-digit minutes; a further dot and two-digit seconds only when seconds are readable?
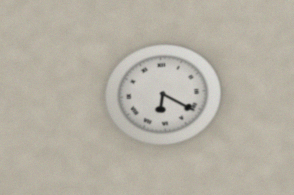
6.21
